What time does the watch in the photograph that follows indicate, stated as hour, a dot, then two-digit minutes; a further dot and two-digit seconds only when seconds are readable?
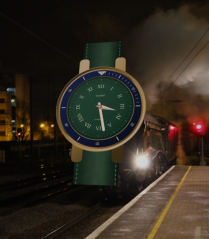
3.28
